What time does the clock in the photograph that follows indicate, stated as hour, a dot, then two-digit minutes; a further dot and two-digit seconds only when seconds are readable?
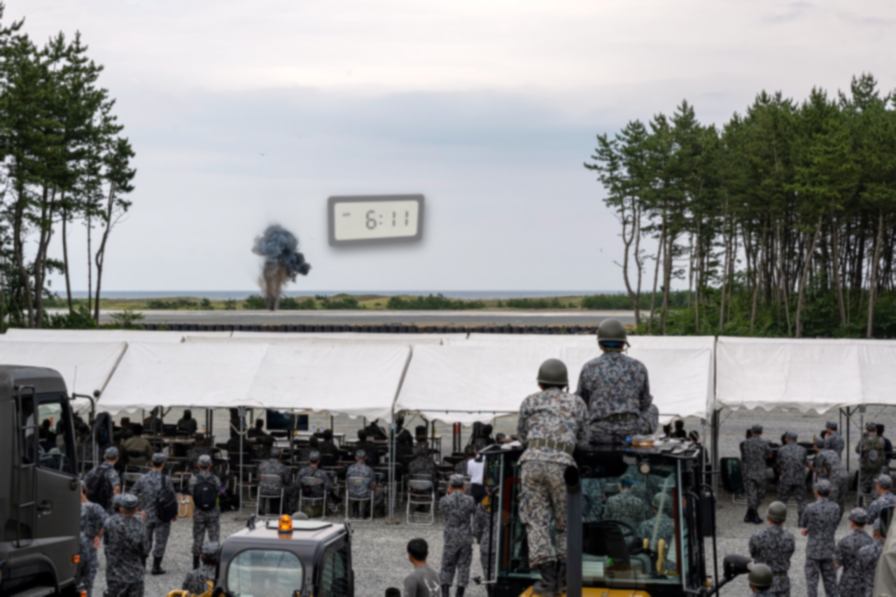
6.11
